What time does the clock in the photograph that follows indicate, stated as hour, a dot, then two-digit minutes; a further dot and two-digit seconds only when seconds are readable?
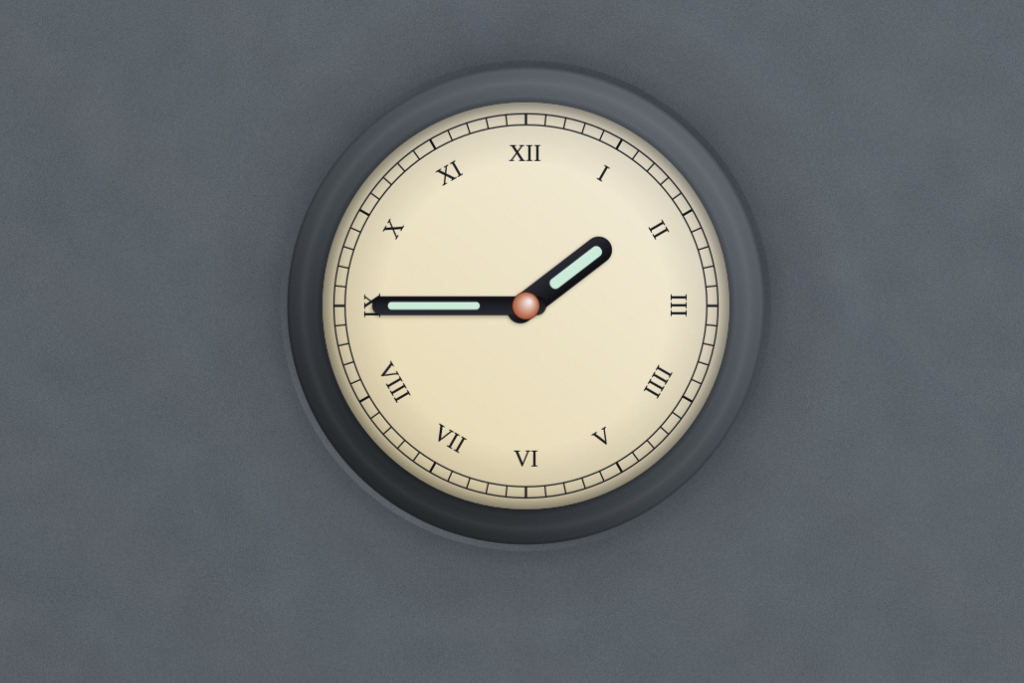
1.45
